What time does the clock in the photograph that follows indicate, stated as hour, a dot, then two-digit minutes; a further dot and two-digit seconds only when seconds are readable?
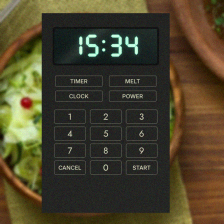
15.34
